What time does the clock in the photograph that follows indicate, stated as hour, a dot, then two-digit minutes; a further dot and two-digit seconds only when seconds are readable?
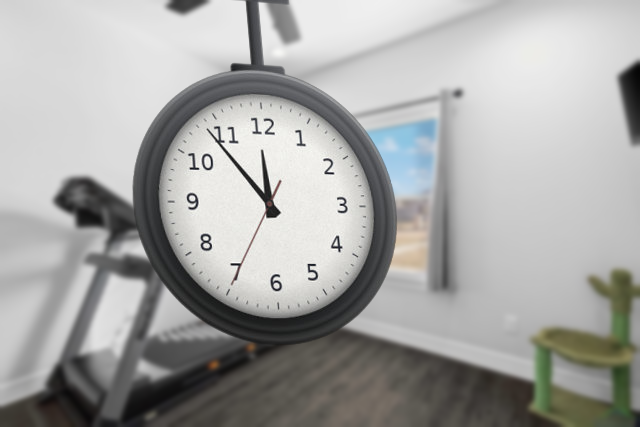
11.53.35
